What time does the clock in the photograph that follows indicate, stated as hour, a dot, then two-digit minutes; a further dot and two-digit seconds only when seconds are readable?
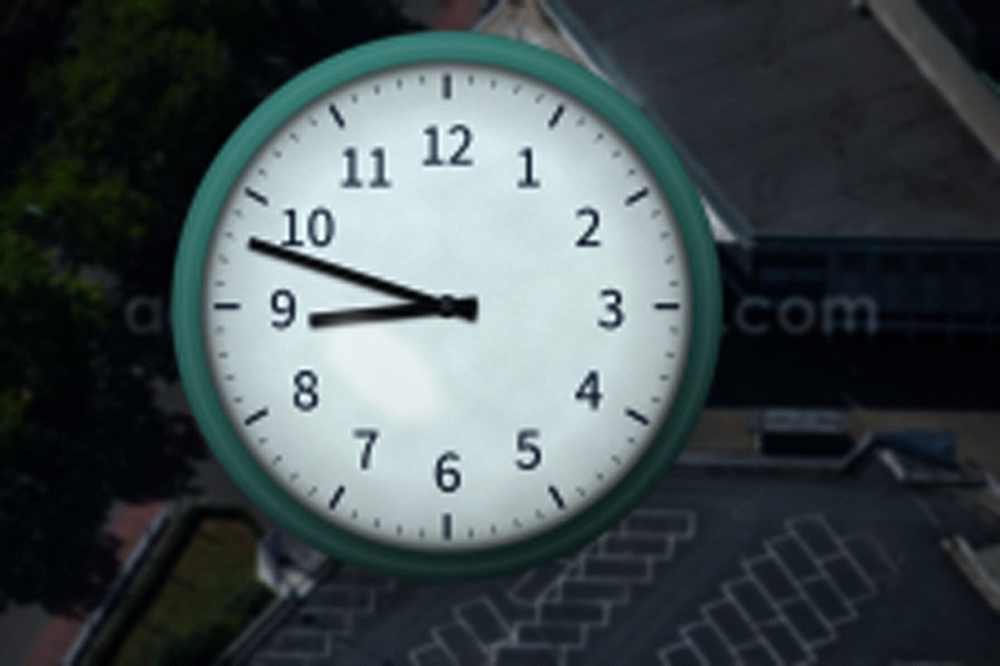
8.48
